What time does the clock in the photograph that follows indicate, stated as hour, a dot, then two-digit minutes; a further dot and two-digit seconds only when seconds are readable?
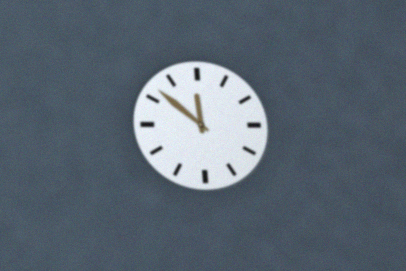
11.52
